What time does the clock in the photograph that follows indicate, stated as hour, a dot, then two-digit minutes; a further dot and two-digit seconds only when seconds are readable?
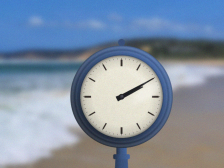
2.10
